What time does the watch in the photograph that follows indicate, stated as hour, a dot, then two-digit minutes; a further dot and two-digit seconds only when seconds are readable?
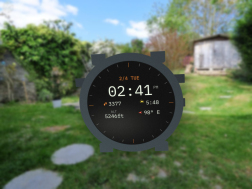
2.41
